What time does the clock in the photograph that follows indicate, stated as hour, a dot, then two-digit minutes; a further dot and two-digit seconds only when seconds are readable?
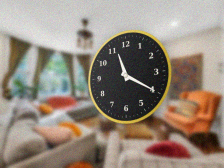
11.20
